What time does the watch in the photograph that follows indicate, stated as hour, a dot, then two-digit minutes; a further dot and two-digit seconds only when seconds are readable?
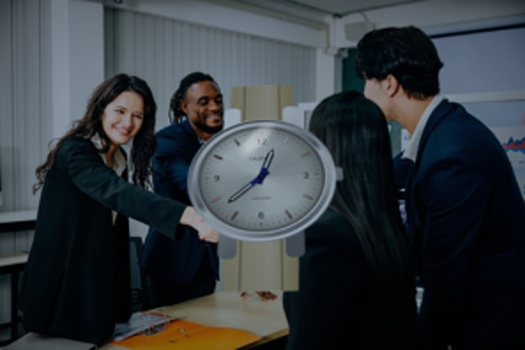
12.38
